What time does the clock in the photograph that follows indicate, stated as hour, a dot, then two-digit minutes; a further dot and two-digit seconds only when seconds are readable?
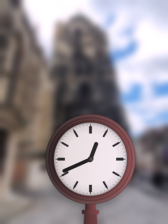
12.41
